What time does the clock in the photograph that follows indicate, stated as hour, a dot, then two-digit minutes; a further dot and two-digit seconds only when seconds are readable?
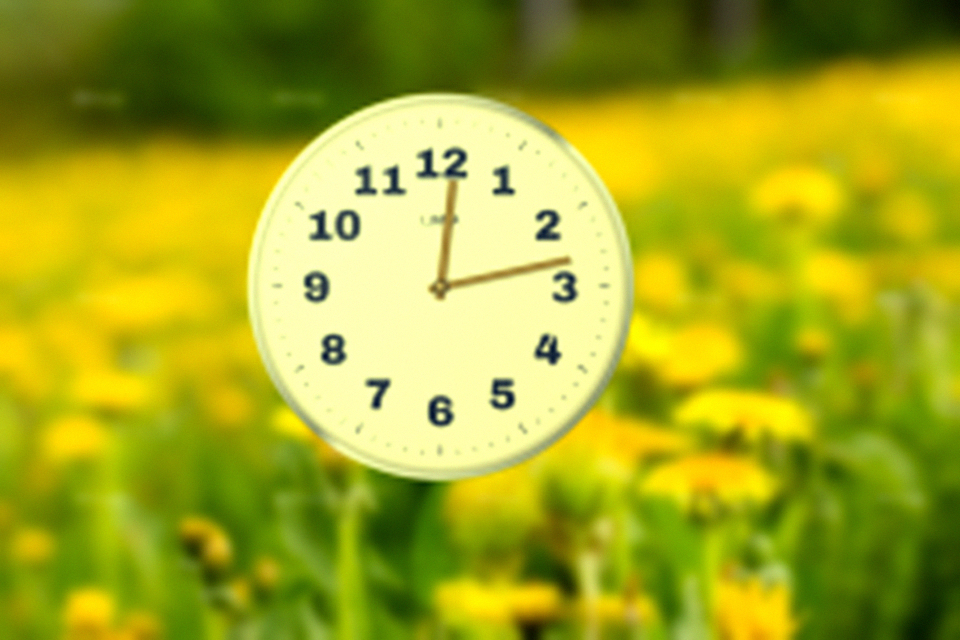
12.13
